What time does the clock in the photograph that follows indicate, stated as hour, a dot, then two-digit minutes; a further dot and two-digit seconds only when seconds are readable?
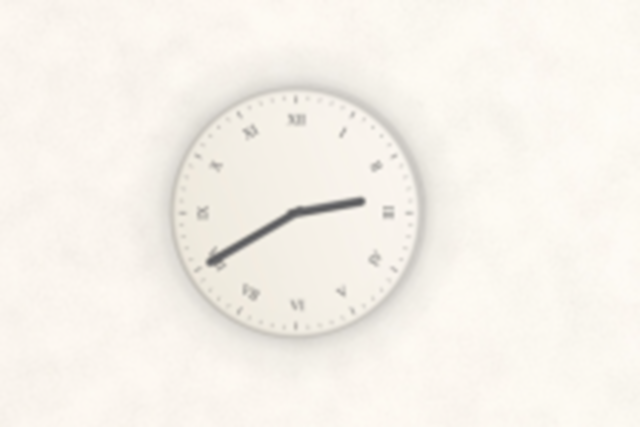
2.40
